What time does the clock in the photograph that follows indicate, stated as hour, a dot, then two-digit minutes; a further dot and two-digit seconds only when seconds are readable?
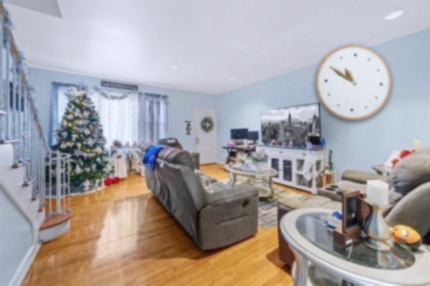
10.50
